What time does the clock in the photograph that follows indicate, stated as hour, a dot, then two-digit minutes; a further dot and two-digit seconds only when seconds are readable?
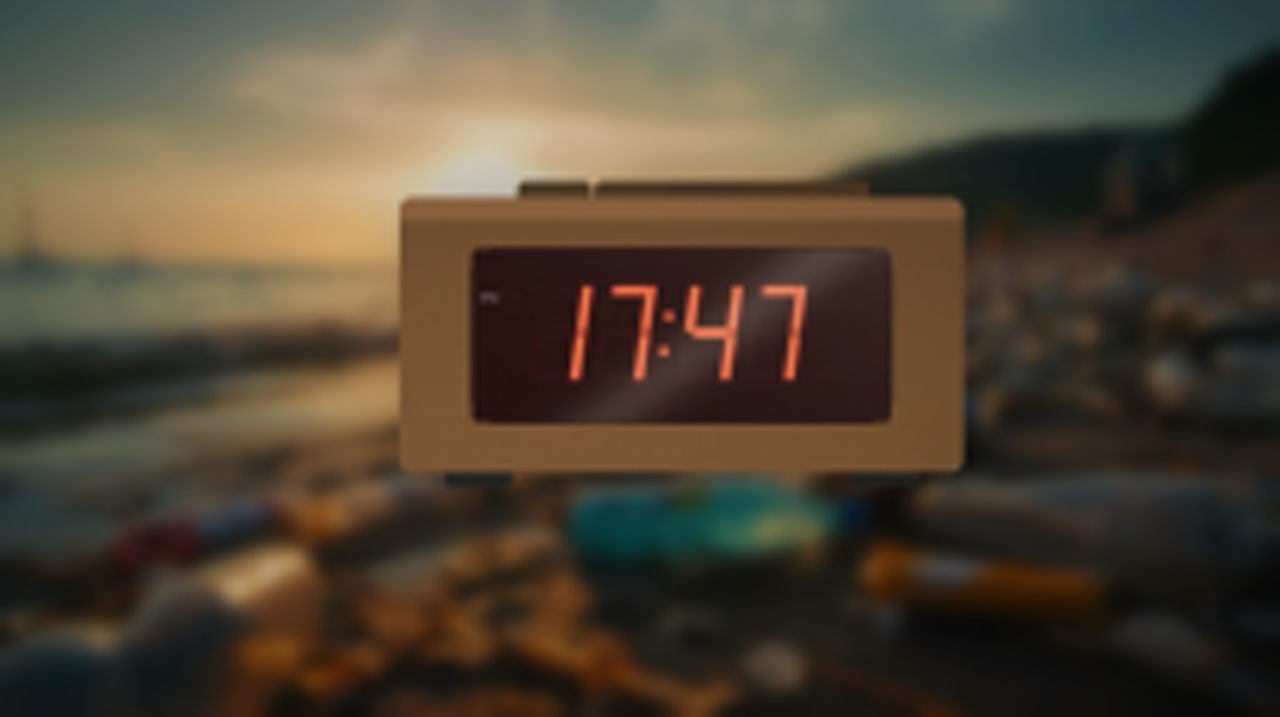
17.47
